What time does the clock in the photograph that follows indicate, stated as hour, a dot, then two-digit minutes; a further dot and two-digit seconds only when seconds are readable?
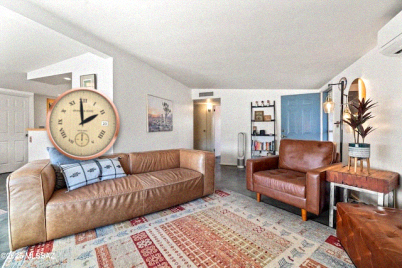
1.59
